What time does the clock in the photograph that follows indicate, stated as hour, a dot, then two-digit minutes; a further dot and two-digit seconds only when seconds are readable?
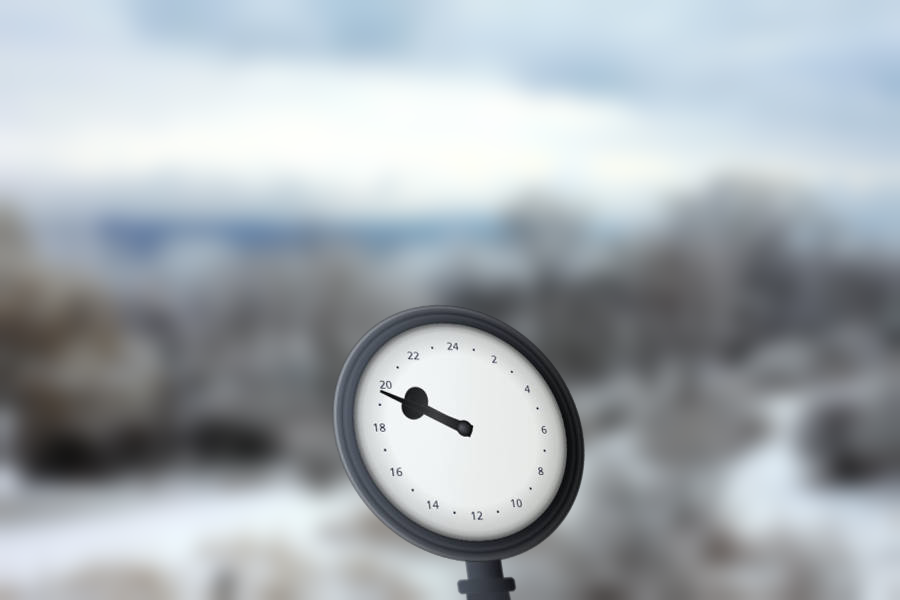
19.49
